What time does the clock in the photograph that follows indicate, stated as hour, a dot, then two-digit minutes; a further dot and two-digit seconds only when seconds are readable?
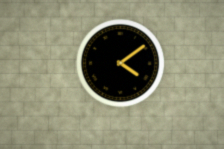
4.09
